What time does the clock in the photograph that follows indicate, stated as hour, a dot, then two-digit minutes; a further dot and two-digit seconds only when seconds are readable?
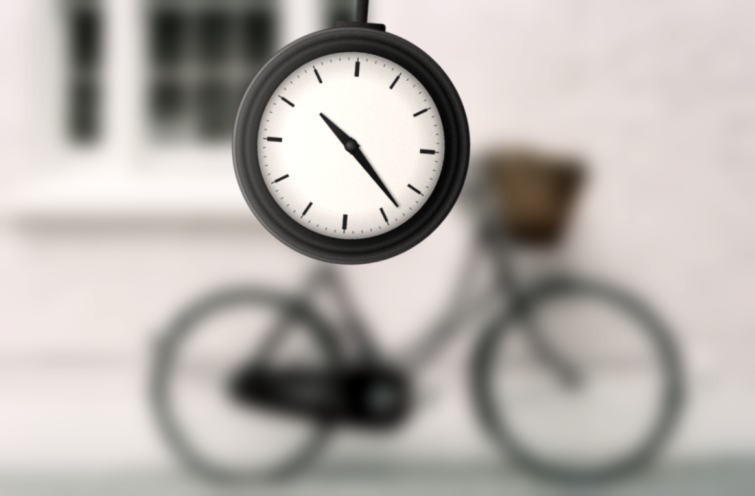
10.23
